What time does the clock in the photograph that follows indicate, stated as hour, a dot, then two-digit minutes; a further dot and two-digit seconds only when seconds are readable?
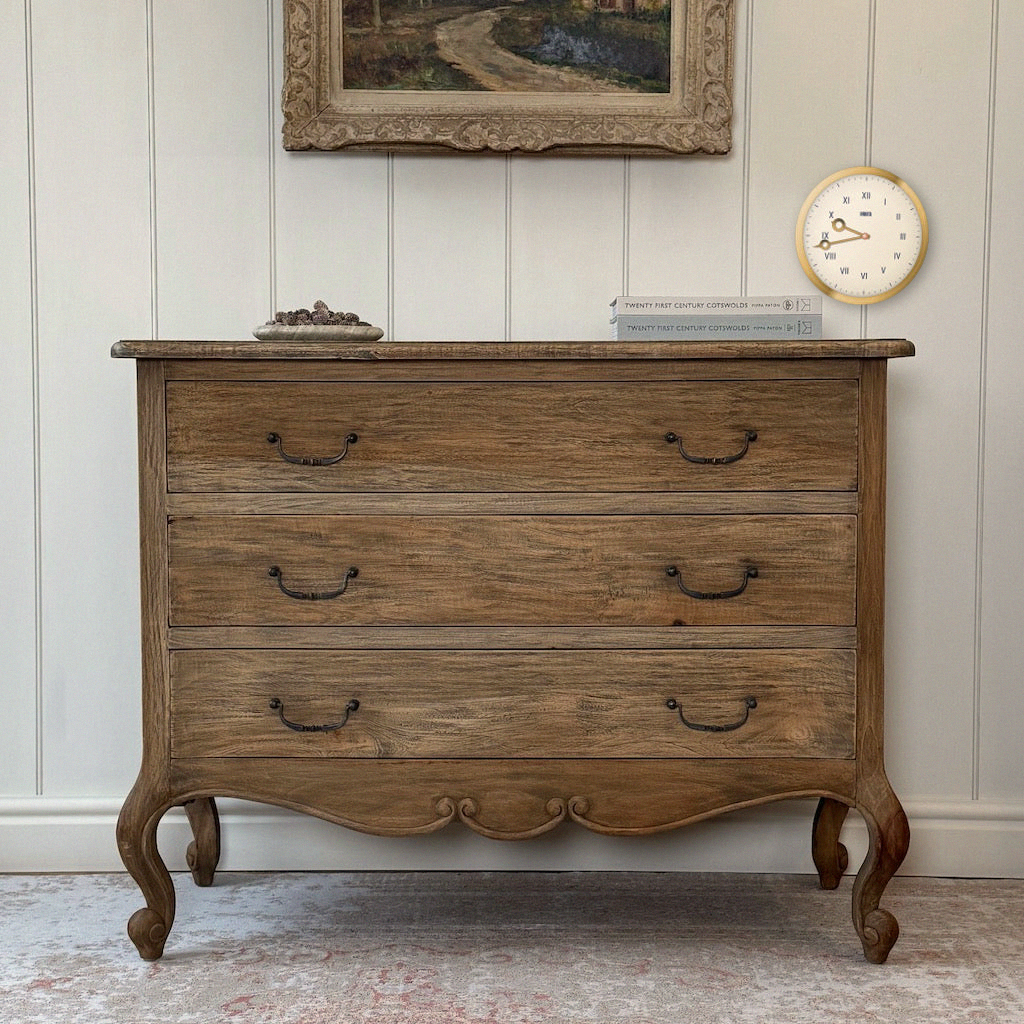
9.43
